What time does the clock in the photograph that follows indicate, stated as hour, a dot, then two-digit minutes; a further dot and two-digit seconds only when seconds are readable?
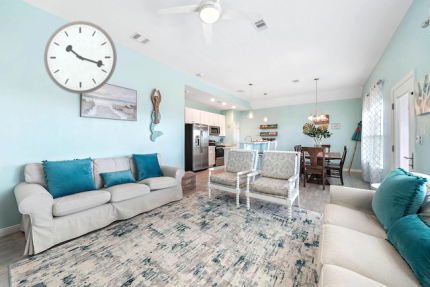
10.18
